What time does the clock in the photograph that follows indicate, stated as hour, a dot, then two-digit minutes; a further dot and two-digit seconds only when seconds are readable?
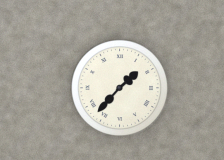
1.37
